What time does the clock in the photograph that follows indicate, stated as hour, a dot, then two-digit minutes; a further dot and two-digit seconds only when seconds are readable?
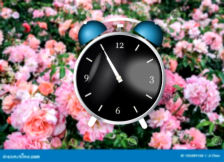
10.55
